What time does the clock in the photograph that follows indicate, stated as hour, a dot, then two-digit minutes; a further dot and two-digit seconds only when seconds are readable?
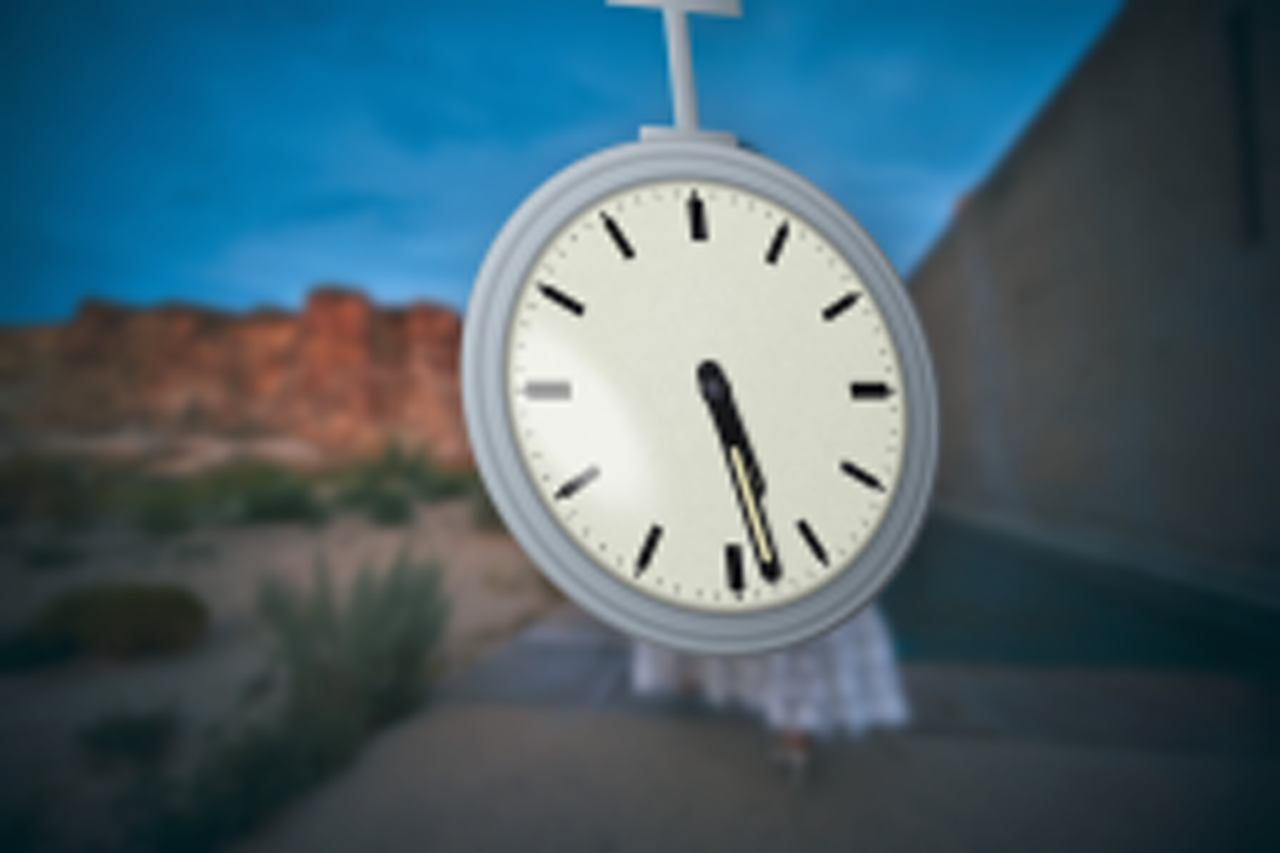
5.28
